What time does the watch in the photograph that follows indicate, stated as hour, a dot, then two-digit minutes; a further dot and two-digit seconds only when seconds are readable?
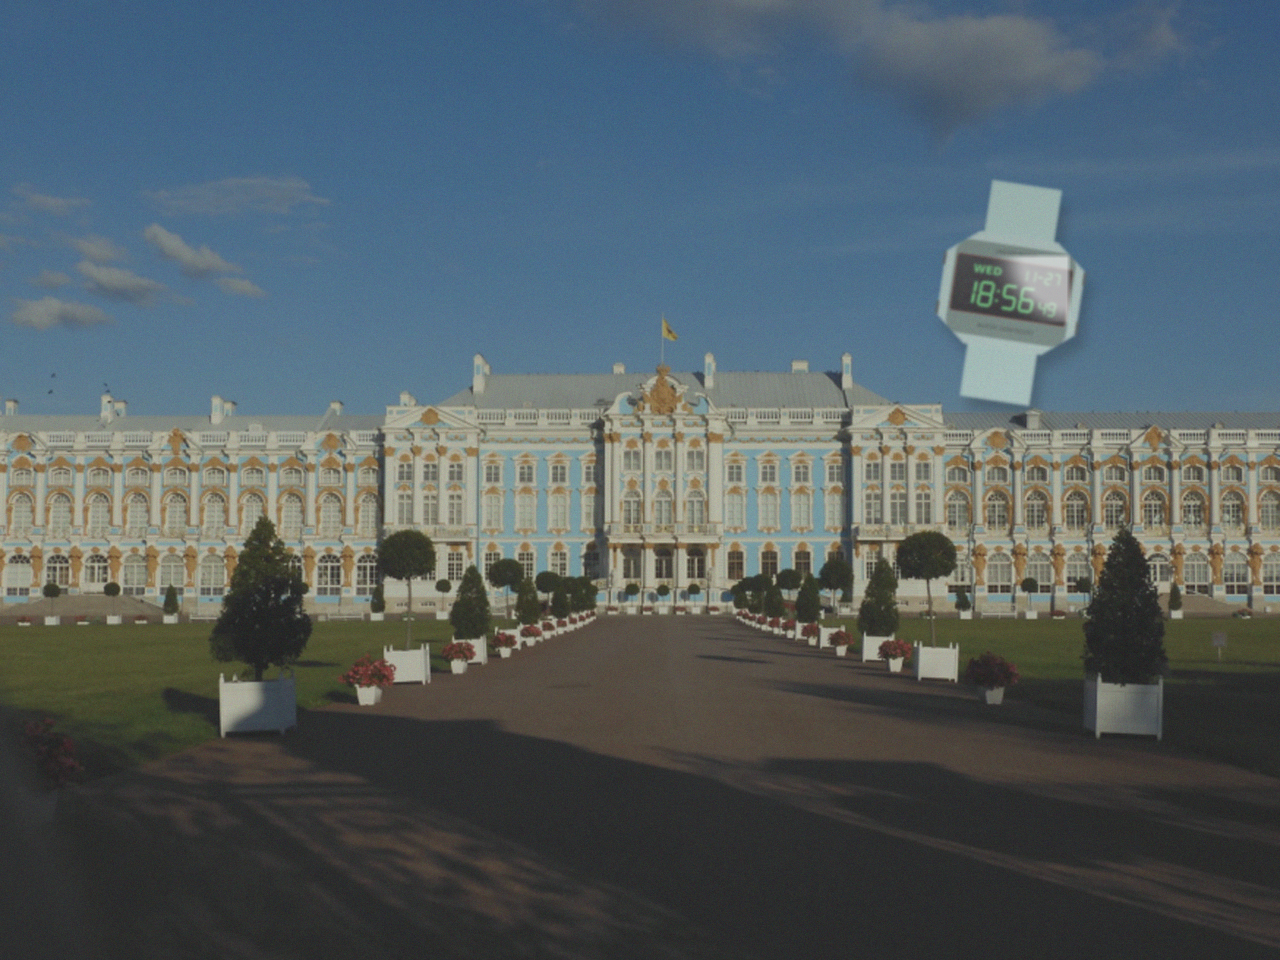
18.56
